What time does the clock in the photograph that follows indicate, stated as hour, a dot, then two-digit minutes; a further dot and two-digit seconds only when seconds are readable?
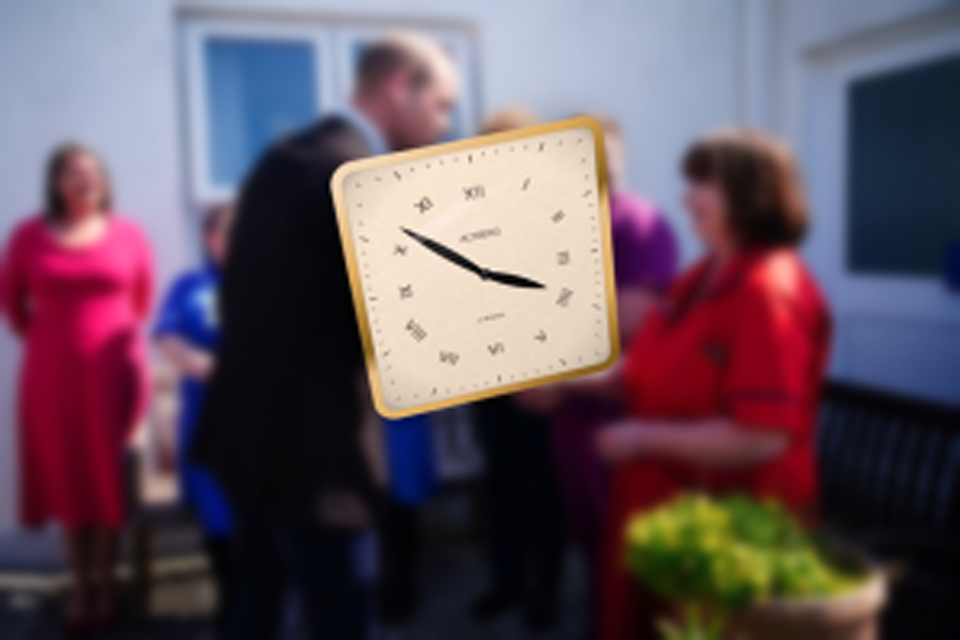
3.52
